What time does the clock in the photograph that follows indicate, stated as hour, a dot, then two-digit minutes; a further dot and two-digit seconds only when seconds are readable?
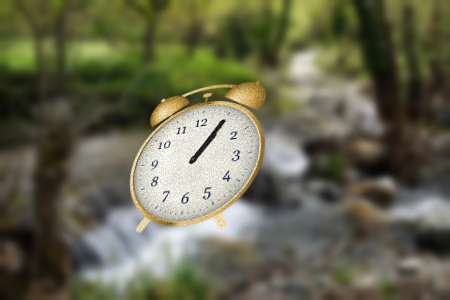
1.05
